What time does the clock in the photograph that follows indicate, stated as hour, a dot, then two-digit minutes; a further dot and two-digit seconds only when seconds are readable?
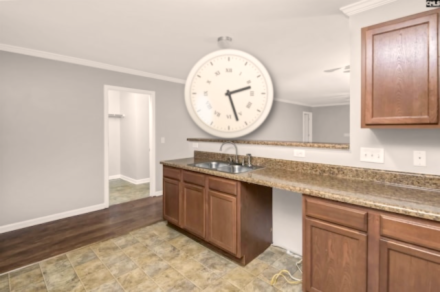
2.27
